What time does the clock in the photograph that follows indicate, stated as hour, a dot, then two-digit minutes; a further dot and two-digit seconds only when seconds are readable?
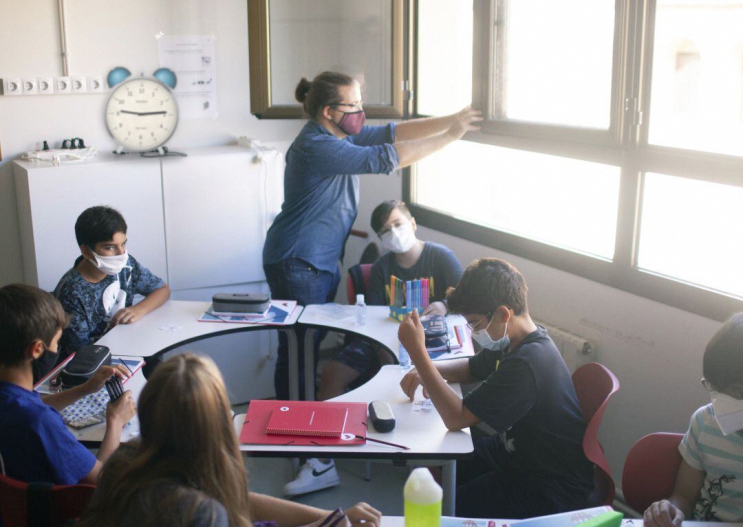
9.14
